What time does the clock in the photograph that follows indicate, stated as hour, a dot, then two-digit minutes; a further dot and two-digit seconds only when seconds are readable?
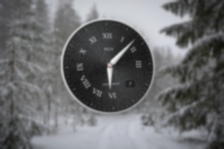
6.08
